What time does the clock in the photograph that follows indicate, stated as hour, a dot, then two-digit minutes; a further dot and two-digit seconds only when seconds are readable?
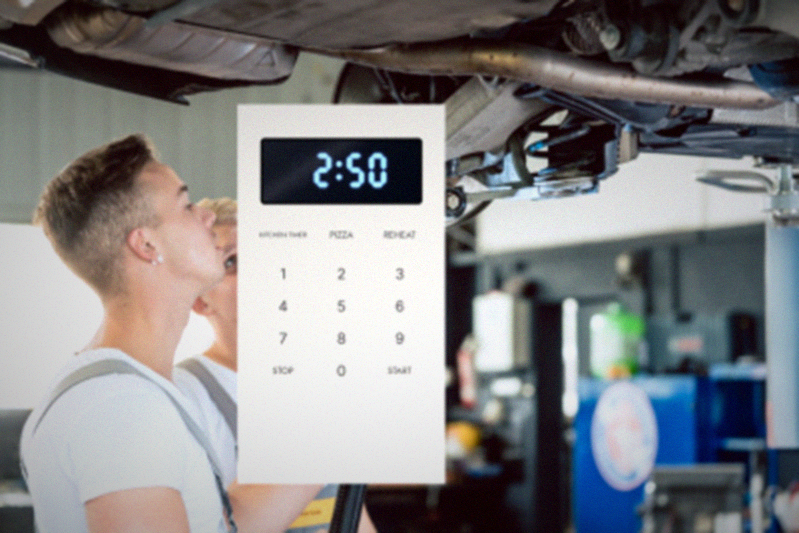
2.50
